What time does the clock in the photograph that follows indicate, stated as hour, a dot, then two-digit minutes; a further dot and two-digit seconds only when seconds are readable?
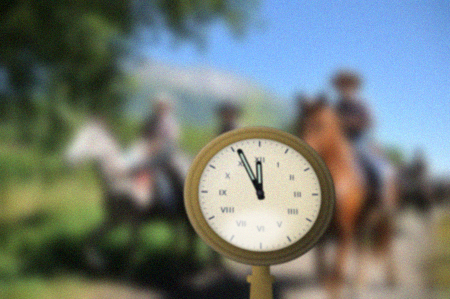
11.56
